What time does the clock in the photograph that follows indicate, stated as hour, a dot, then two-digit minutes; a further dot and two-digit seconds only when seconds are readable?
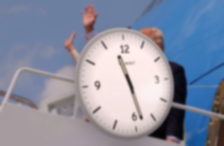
11.28
